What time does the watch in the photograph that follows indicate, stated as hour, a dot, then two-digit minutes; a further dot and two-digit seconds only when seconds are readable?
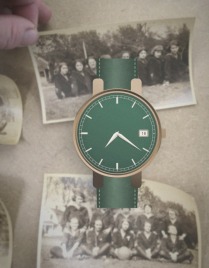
7.21
